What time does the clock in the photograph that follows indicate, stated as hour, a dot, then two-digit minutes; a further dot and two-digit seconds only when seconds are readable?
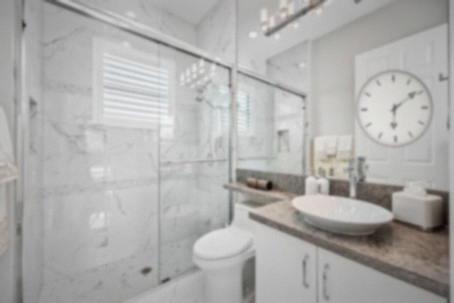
6.09
